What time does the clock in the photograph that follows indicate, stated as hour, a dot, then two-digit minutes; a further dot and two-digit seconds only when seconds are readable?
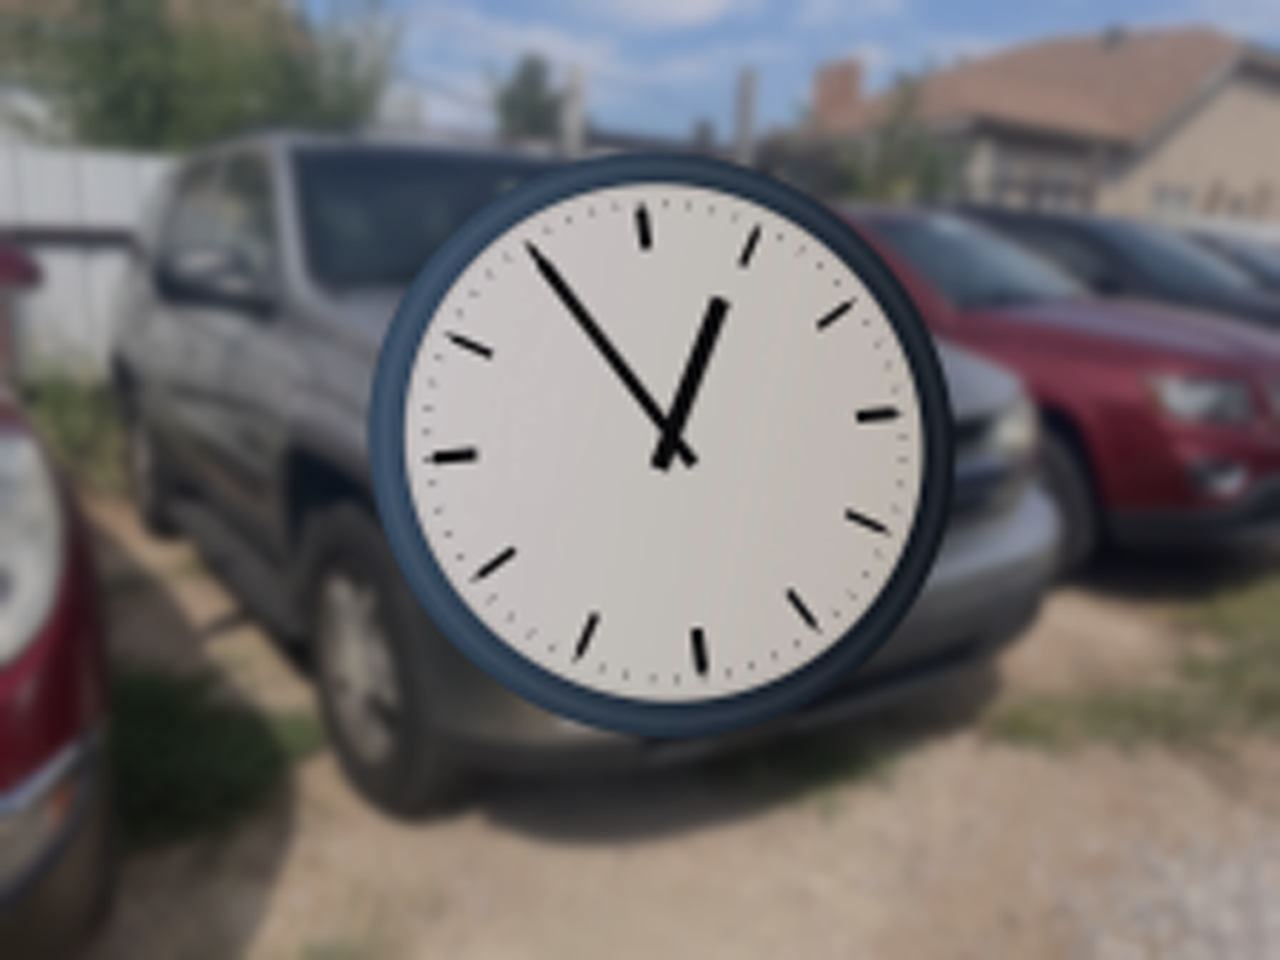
12.55
